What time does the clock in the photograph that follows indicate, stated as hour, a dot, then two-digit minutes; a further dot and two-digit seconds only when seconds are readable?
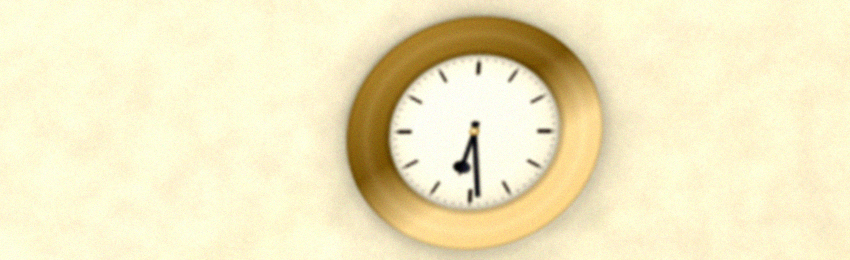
6.29
